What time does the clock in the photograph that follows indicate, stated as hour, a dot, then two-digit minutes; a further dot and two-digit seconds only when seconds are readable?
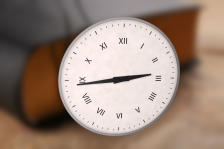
2.44
